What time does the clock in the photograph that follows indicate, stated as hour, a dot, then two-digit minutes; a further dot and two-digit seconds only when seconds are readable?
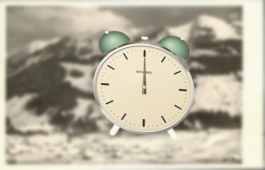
12.00
